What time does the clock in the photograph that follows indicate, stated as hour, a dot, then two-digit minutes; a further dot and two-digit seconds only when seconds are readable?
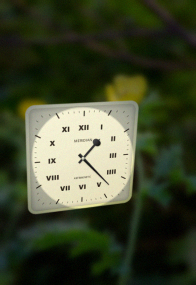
1.23
